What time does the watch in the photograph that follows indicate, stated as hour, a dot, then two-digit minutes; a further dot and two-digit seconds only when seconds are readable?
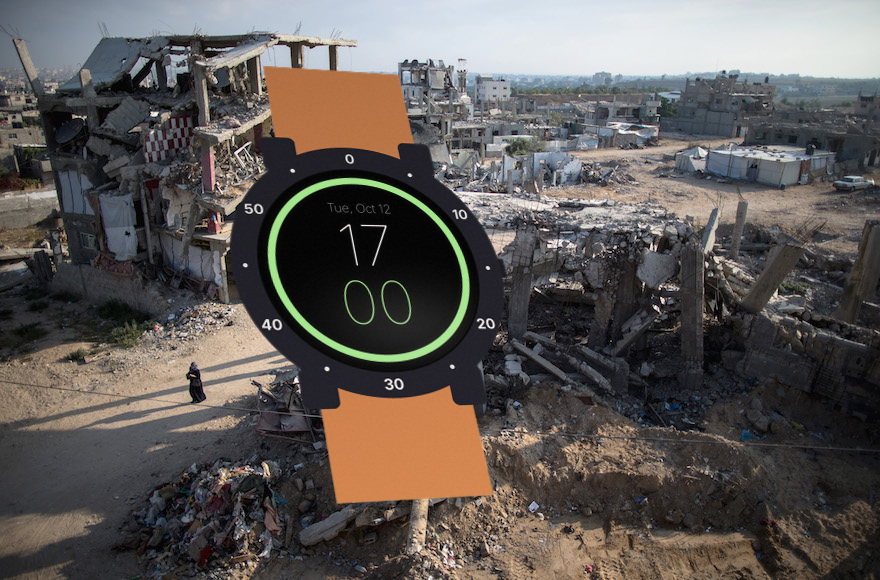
17.00
